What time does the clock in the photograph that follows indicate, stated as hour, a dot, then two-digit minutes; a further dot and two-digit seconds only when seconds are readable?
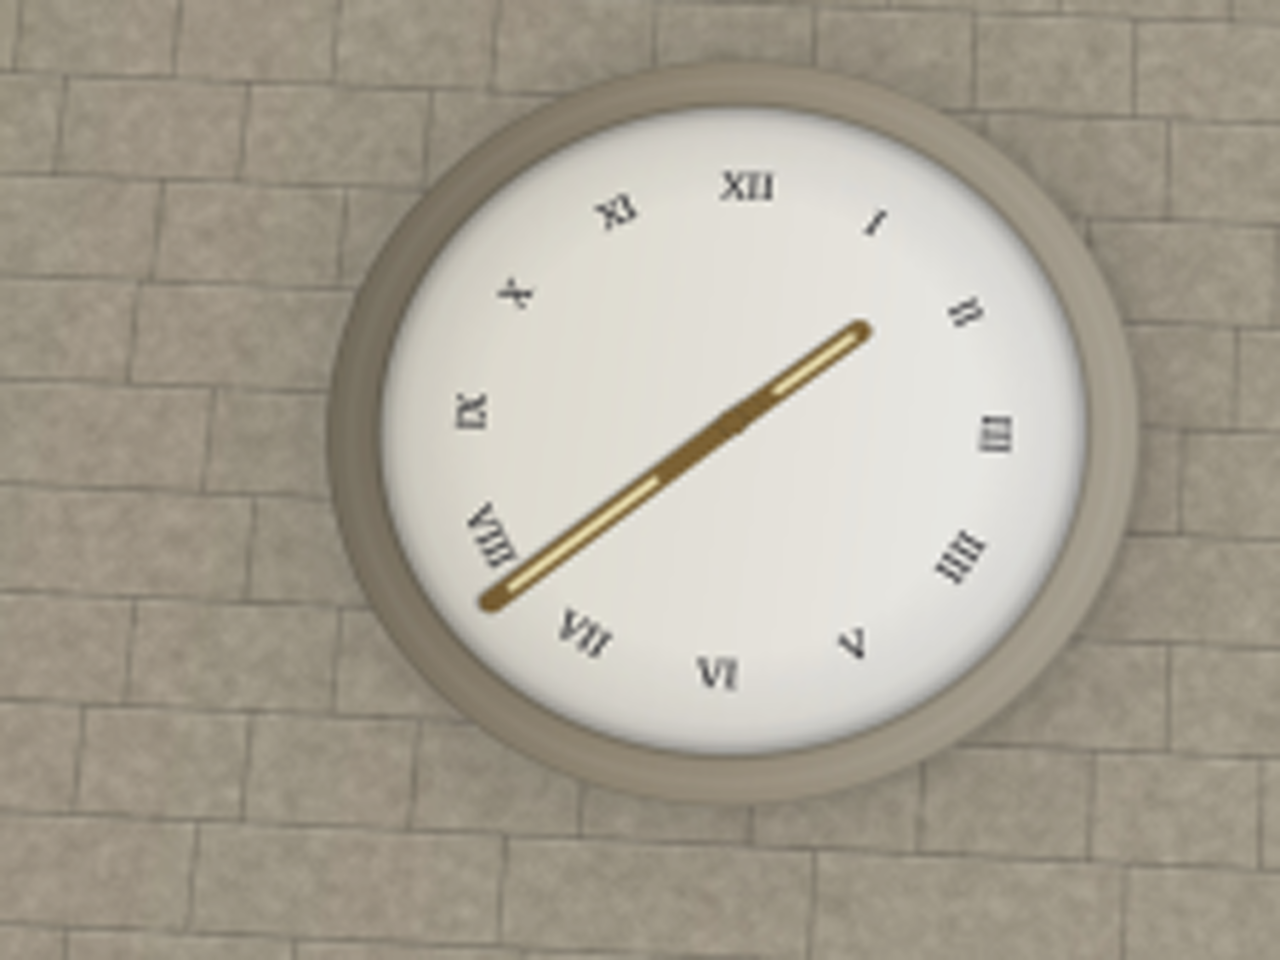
1.38
